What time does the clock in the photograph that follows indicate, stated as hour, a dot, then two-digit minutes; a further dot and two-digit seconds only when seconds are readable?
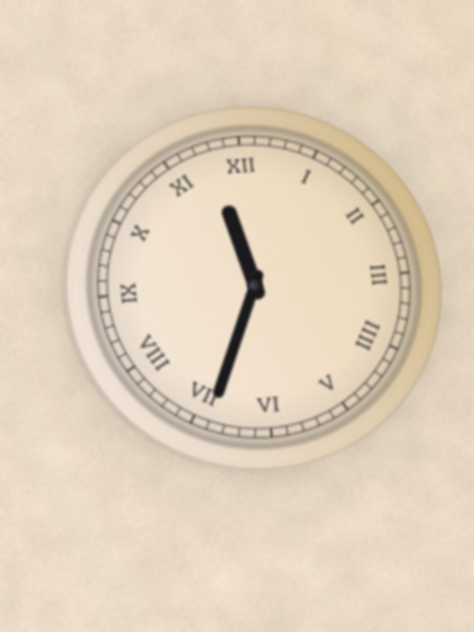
11.34
